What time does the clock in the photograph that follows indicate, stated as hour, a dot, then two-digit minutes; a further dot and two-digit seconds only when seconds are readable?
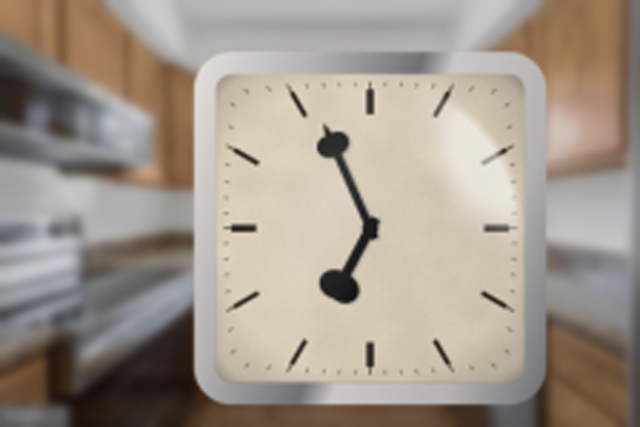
6.56
